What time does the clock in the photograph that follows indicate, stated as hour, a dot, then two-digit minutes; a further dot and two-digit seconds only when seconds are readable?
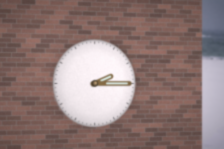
2.15
